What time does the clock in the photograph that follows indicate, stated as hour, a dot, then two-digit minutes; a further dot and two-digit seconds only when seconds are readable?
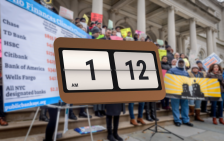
1.12
